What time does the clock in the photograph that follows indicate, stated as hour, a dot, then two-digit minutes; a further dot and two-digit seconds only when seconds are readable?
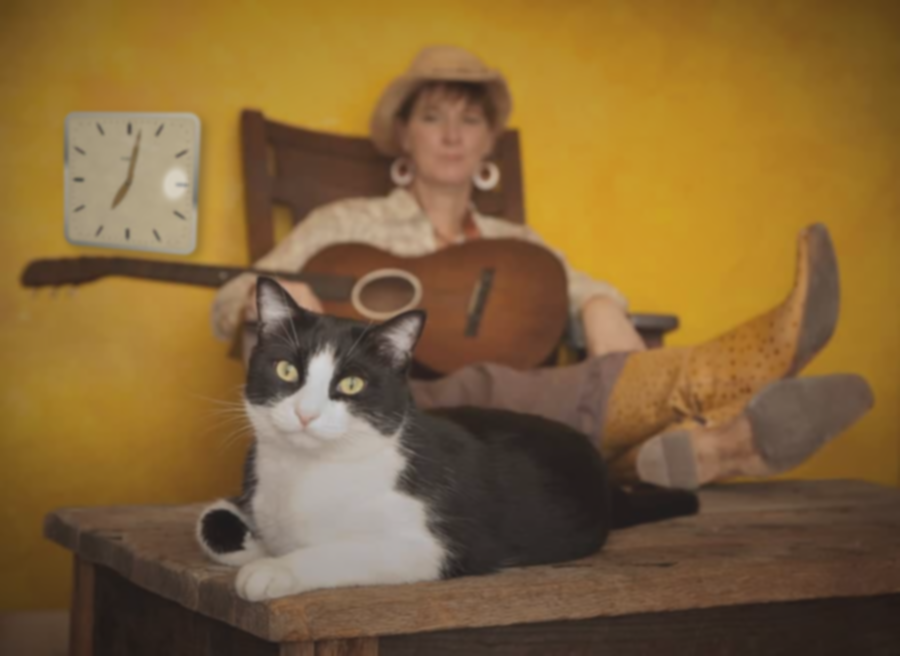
7.02
